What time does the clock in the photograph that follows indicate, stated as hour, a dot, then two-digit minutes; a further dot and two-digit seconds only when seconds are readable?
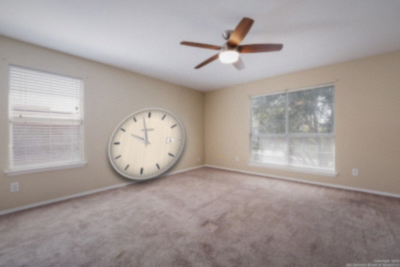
9.58
